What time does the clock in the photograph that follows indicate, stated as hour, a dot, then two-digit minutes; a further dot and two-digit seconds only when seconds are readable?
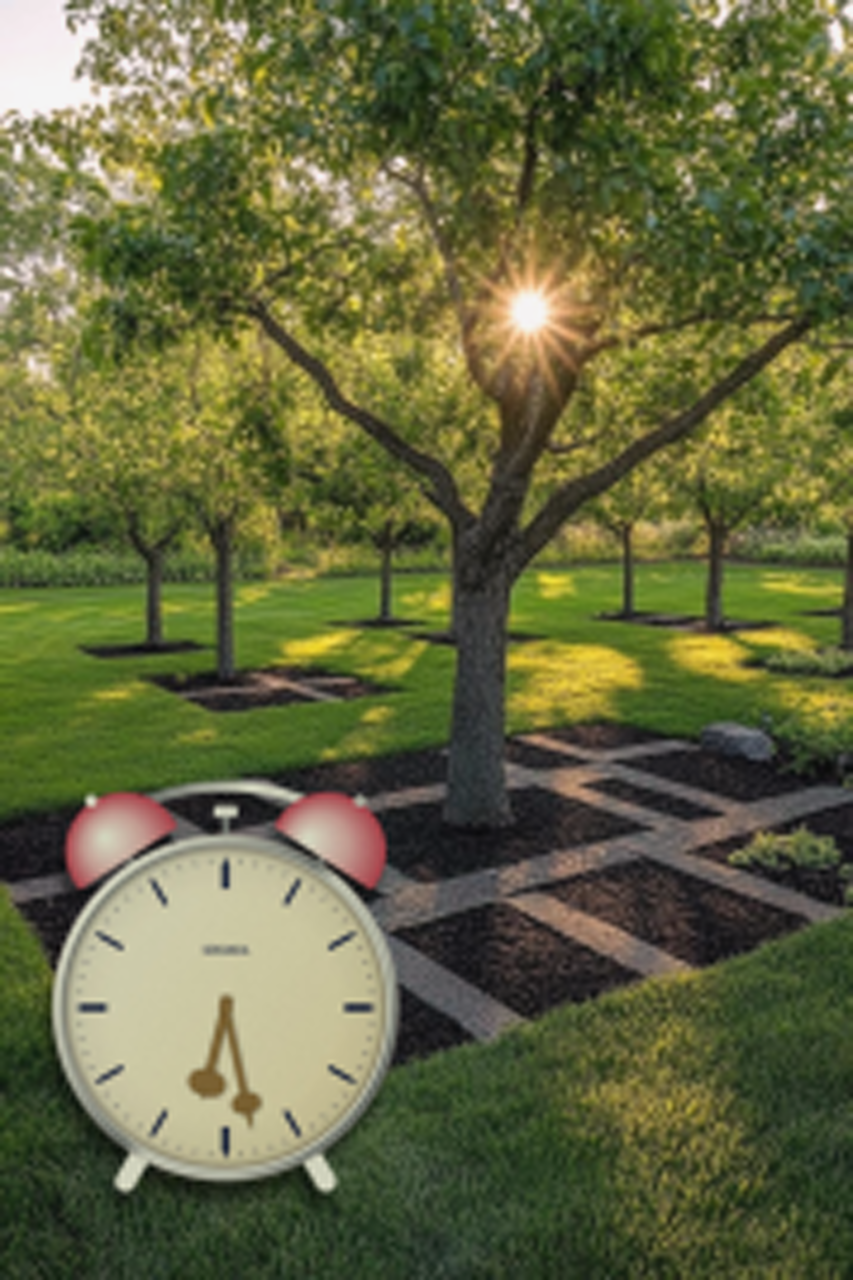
6.28
